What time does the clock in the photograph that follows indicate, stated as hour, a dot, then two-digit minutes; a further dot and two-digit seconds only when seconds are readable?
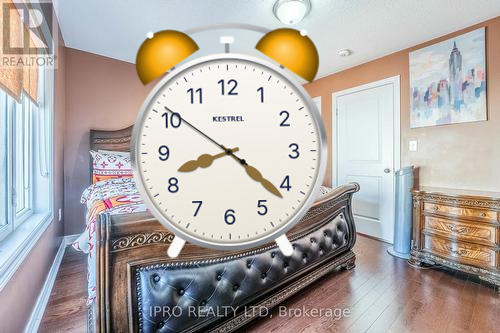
8.21.51
